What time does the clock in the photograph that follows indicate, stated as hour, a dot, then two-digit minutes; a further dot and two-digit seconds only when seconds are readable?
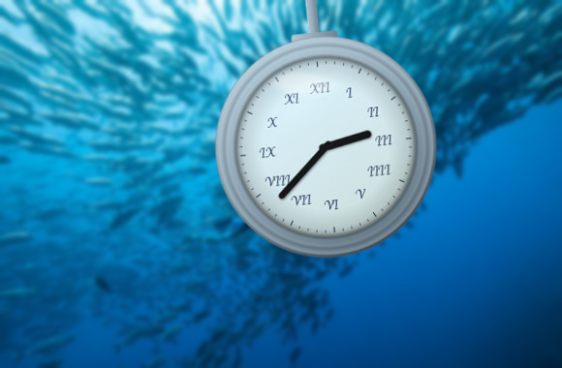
2.38
